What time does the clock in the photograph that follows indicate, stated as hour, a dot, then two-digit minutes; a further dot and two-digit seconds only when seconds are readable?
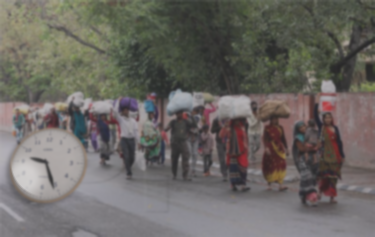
9.26
